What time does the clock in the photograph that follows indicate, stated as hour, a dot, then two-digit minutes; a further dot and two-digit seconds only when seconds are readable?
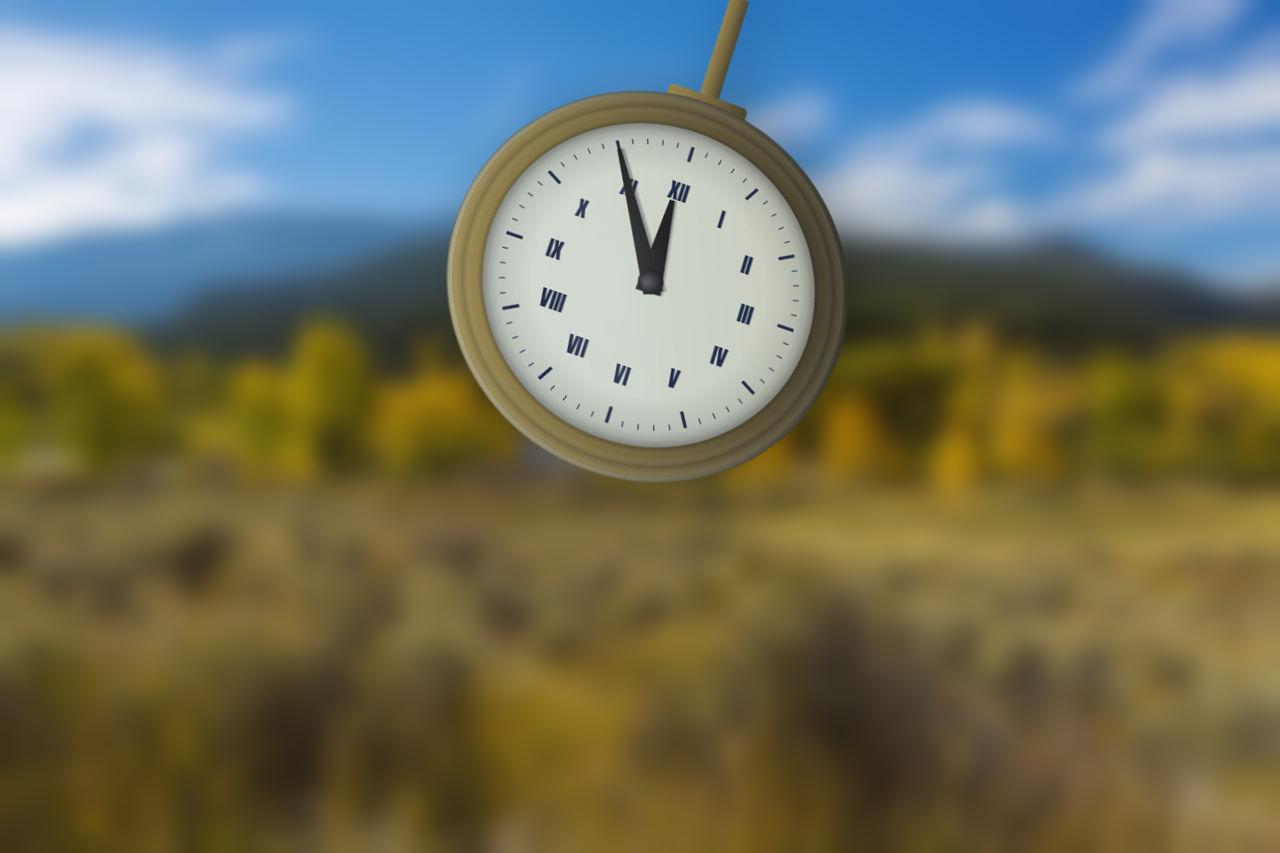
11.55
